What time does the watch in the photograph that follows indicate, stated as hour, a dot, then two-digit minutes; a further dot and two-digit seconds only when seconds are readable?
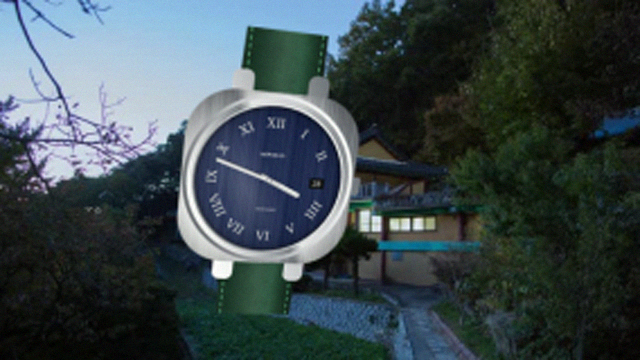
3.48
